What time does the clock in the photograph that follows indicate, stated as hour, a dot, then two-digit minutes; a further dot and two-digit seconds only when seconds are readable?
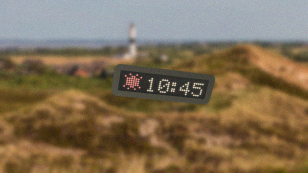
10.45
